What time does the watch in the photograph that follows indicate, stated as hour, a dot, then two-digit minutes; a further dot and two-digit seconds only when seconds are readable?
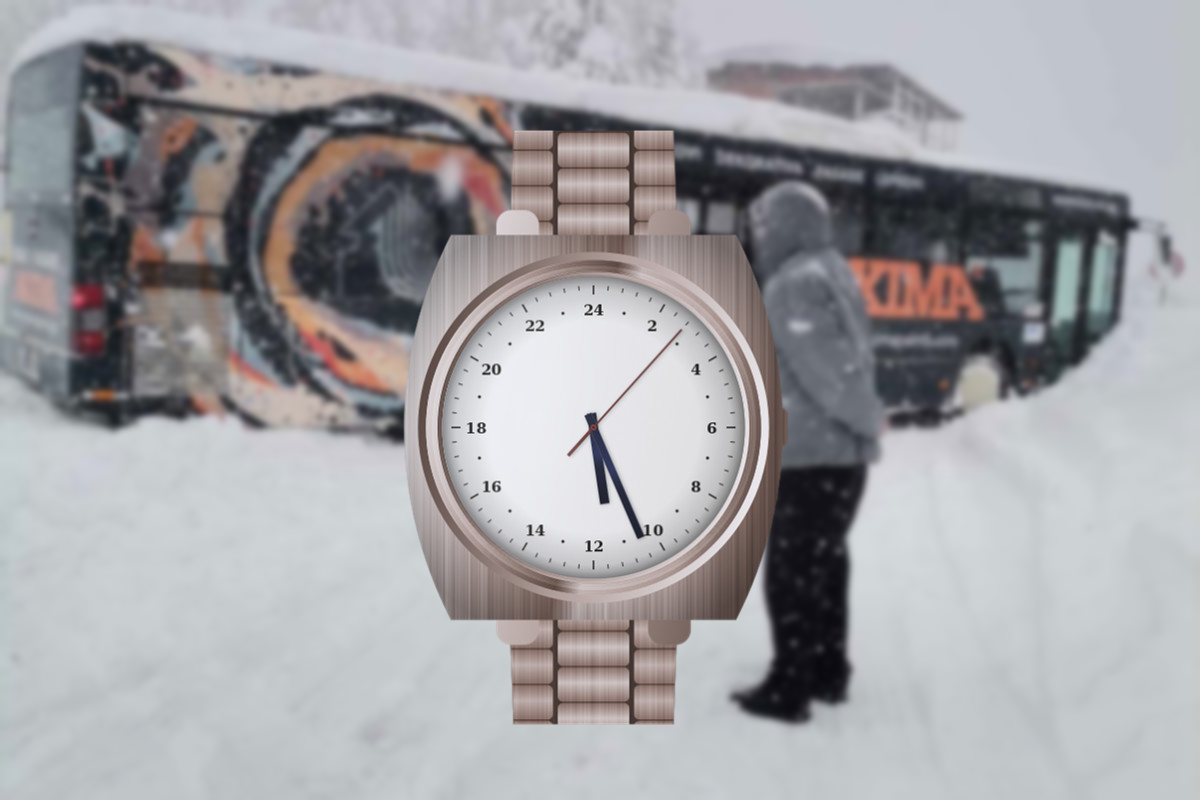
11.26.07
